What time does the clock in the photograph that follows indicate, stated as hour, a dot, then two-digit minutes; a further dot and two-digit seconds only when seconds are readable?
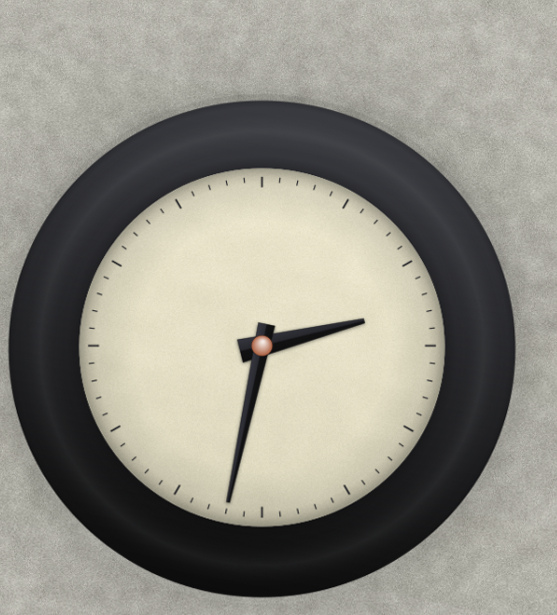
2.32
